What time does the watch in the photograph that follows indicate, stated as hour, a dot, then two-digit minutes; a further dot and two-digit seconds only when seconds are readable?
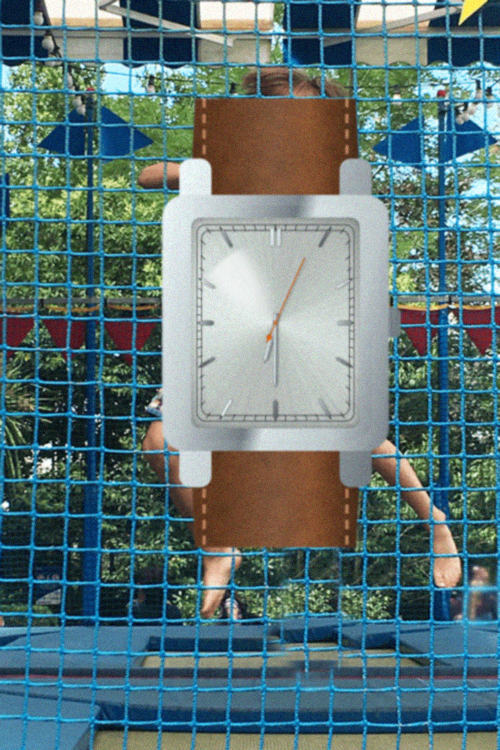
6.30.04
